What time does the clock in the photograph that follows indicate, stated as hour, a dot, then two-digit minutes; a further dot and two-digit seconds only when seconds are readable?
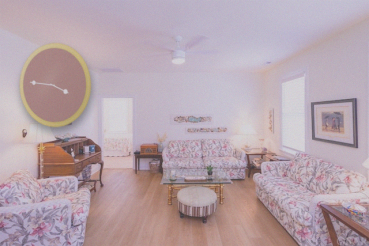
3.46
